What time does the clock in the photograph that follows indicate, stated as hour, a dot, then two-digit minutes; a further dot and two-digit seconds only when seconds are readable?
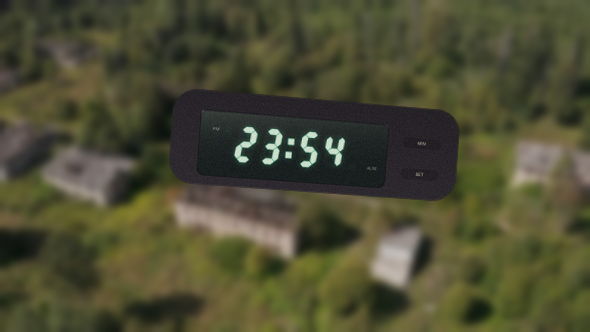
23.54
